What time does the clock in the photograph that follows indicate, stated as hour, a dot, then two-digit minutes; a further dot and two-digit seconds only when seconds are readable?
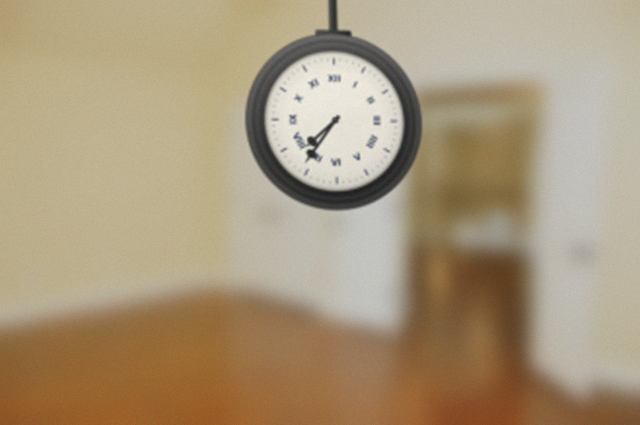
7.36
